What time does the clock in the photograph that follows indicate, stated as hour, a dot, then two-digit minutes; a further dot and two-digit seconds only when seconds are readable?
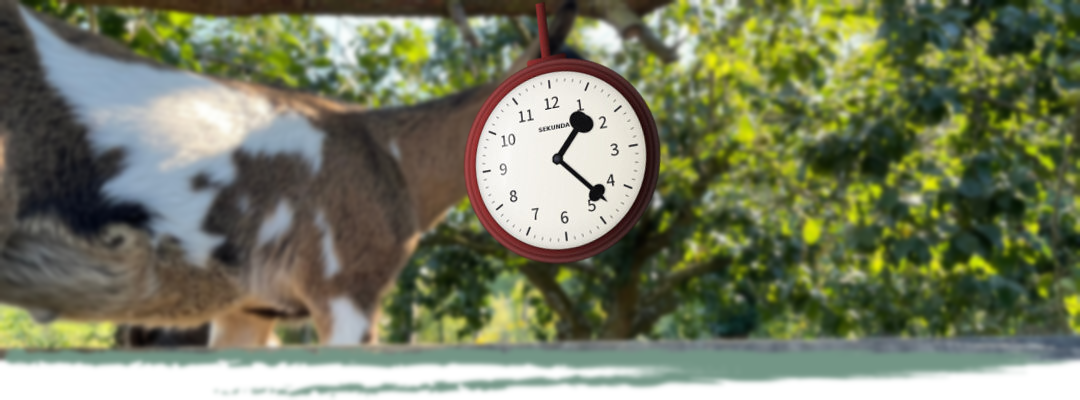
1.23
